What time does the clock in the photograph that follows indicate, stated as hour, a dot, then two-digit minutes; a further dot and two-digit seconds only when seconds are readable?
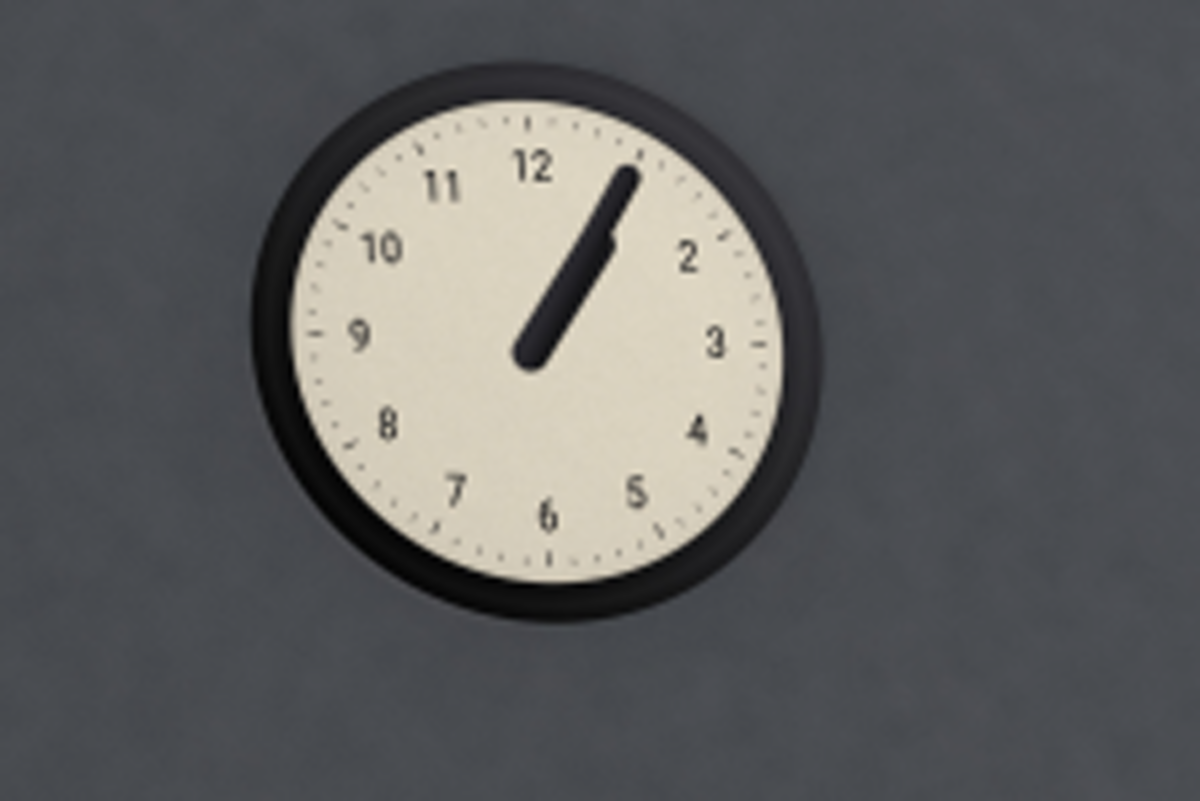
1.05
